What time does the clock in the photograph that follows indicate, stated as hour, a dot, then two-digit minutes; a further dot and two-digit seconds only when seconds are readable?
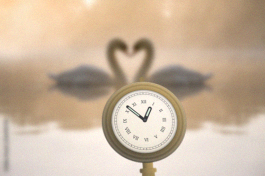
12.52
